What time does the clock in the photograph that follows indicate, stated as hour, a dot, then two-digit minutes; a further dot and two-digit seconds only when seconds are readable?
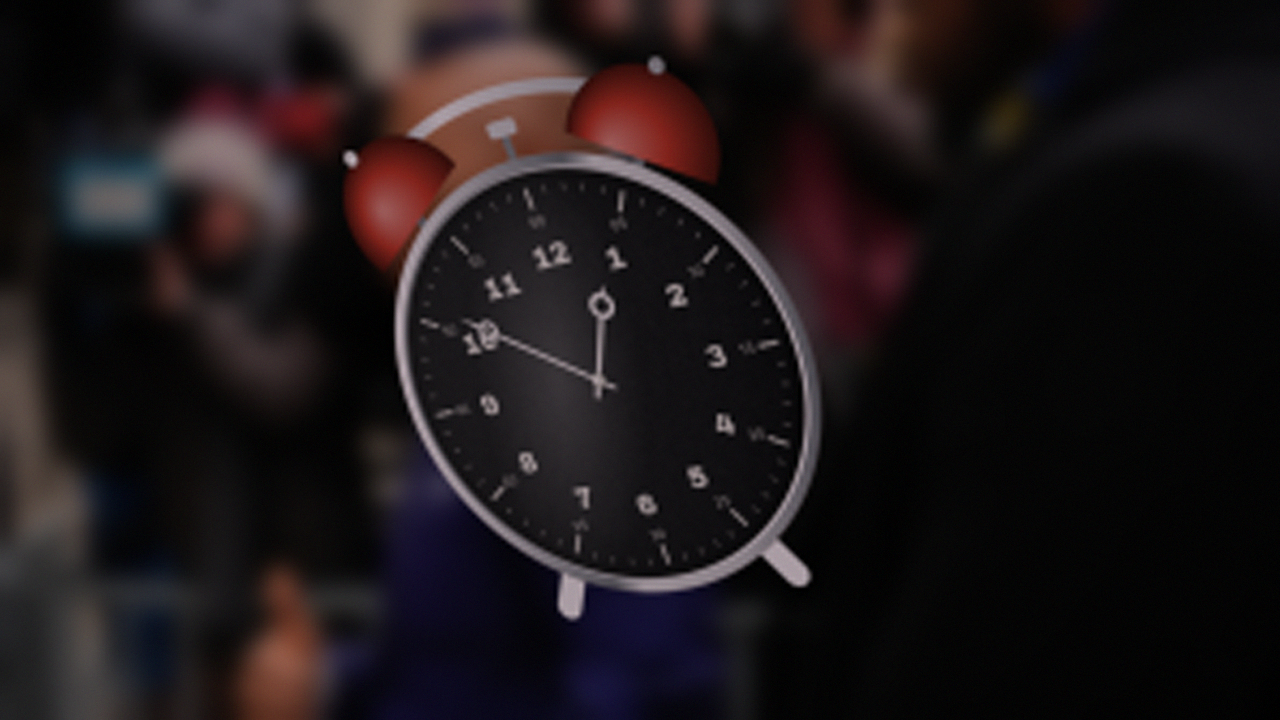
12.51
